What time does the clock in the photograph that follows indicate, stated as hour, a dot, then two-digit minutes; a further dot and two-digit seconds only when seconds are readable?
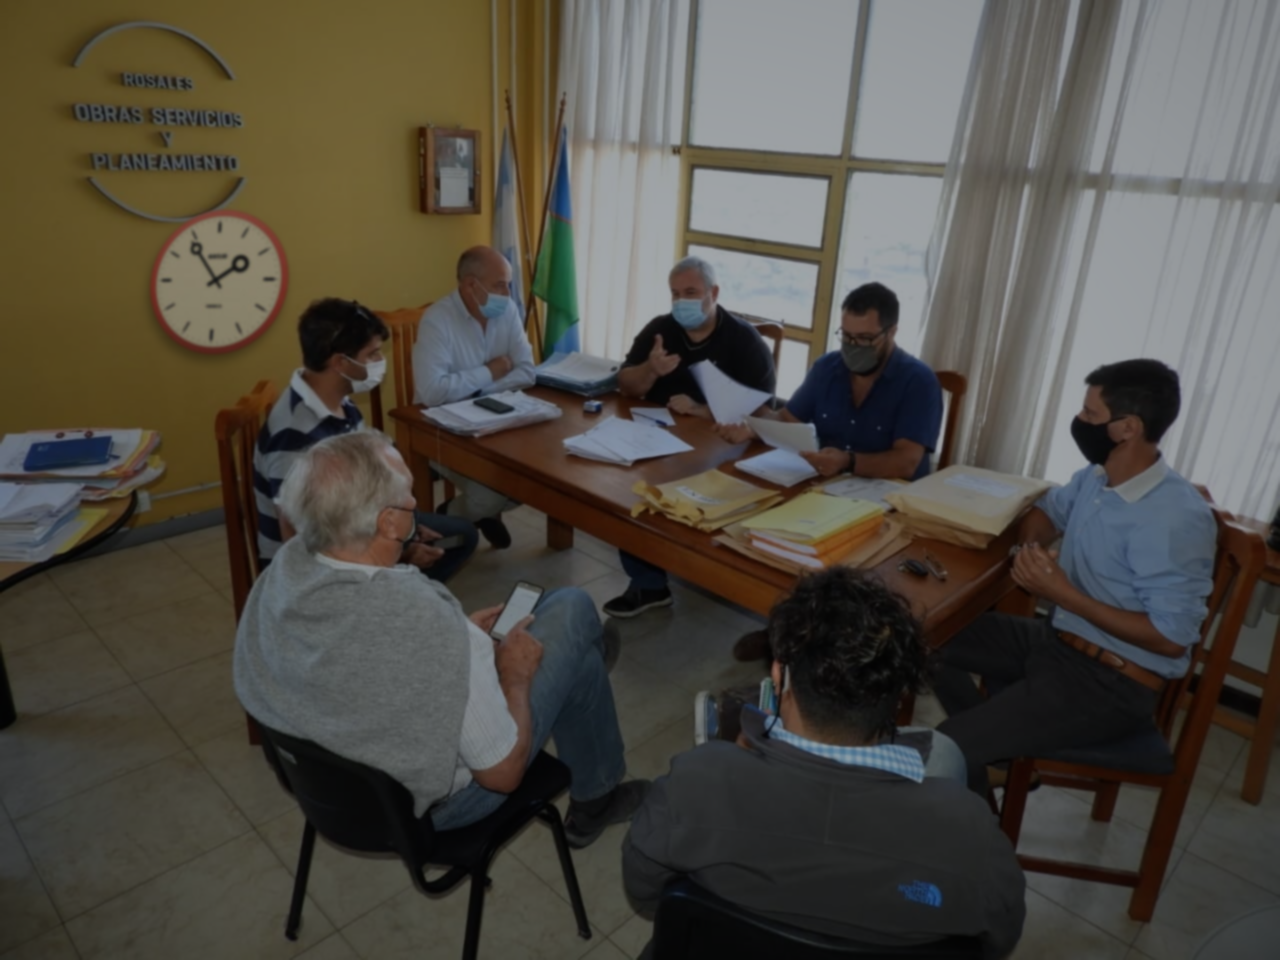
1.54
